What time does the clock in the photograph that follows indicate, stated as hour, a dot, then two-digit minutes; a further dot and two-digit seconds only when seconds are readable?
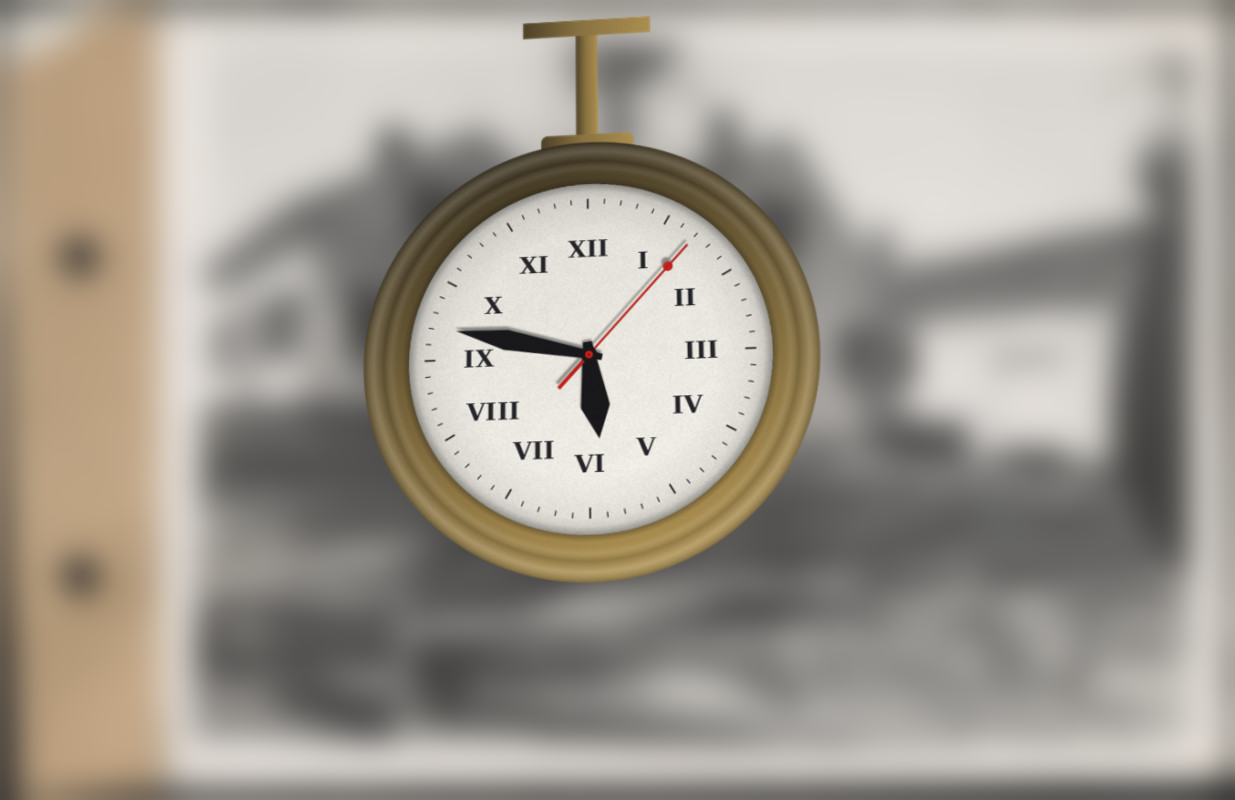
5.47.07
